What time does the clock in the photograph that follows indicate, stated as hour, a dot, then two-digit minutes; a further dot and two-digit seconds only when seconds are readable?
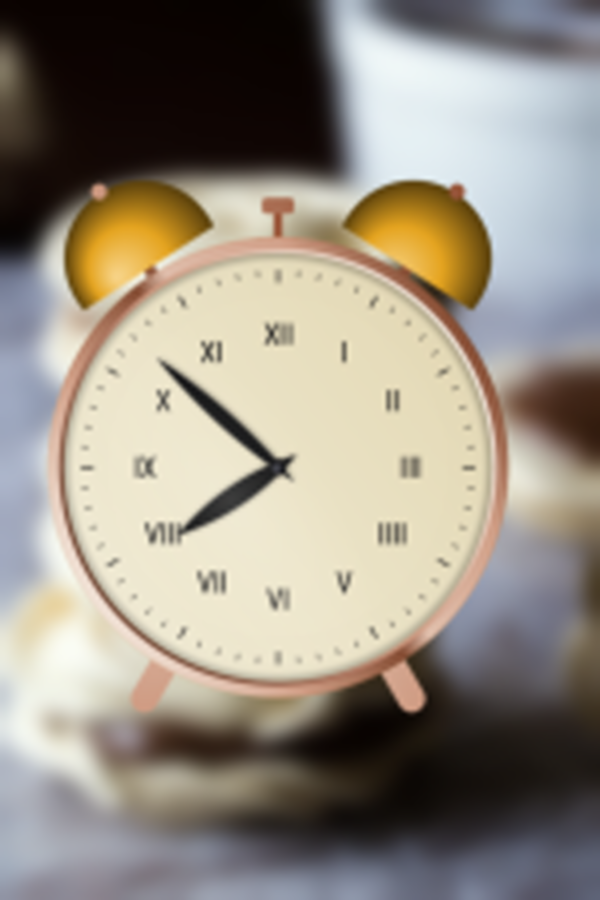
7.52
